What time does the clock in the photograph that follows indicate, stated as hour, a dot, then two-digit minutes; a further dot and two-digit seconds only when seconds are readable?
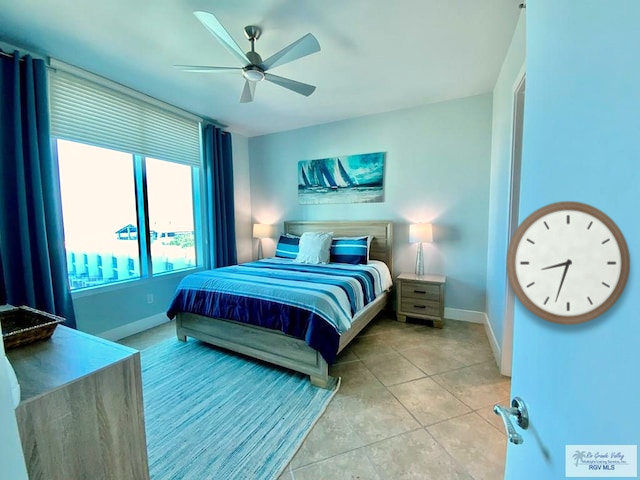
8.33
